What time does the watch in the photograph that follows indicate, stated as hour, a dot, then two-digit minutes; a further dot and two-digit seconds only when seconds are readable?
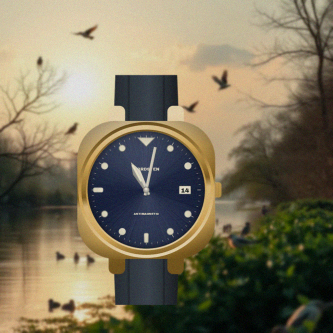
11.02
